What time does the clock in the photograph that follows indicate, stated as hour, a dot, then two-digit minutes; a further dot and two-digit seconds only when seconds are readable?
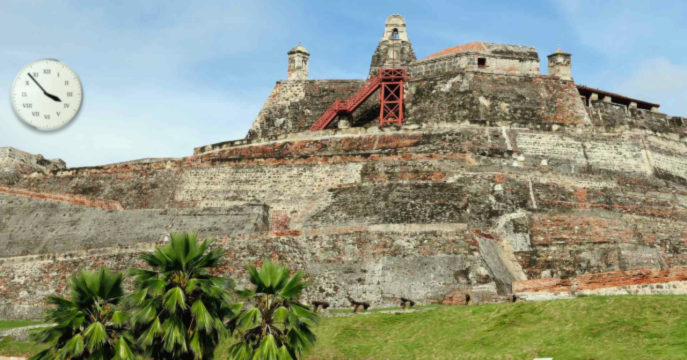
3.53
